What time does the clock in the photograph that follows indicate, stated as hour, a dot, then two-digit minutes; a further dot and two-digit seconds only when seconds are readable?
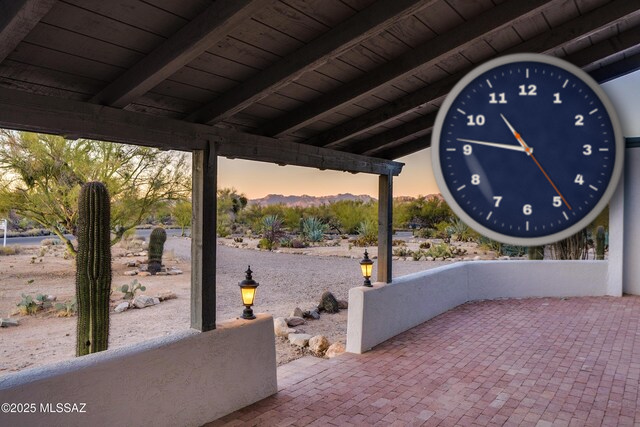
10.46.24
